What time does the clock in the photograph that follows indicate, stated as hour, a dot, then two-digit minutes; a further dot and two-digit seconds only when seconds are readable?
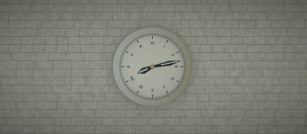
8.13
